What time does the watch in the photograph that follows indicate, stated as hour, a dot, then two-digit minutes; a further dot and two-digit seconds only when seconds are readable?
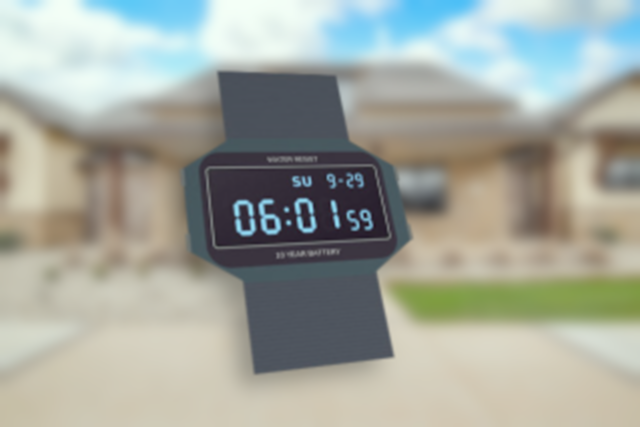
6.01.59
